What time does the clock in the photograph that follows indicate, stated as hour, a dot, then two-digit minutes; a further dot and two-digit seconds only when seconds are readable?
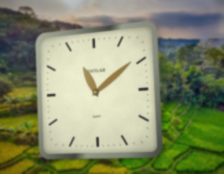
11.09
